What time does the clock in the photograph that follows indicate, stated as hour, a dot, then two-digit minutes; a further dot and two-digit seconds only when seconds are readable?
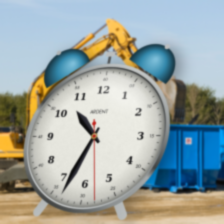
10.33.28
